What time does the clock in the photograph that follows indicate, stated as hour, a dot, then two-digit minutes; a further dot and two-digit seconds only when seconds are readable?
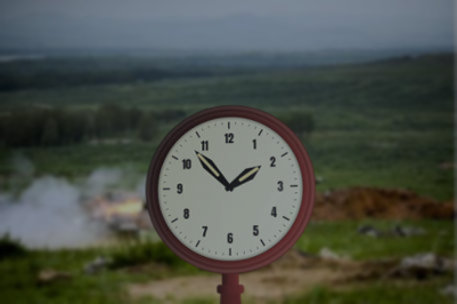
1.53
